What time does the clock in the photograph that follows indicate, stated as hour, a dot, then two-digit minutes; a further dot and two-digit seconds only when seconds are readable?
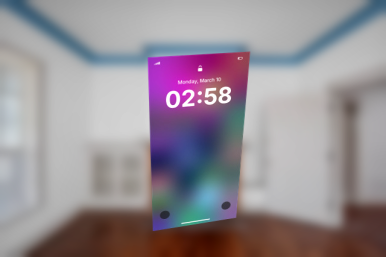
2.58
